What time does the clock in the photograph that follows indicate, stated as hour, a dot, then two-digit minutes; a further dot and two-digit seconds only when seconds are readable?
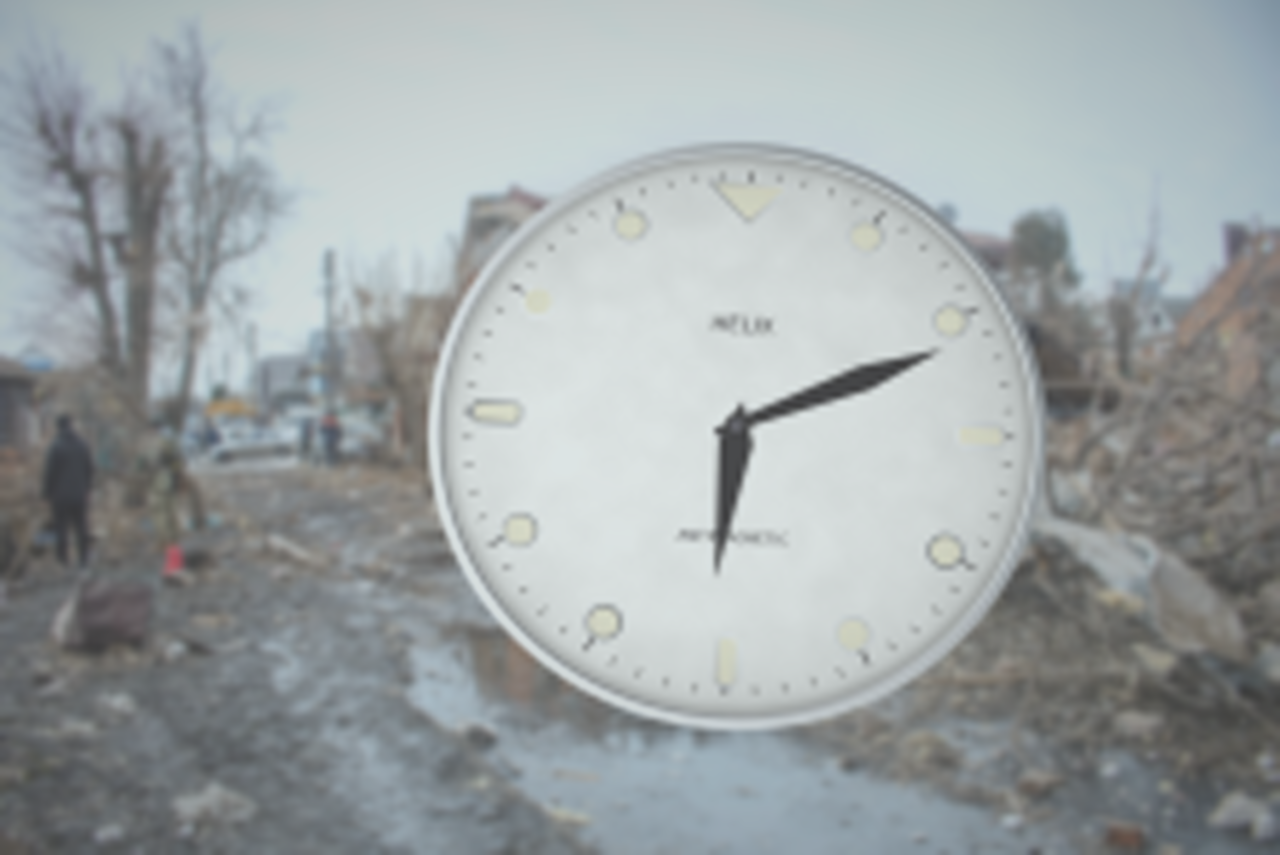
6.11
